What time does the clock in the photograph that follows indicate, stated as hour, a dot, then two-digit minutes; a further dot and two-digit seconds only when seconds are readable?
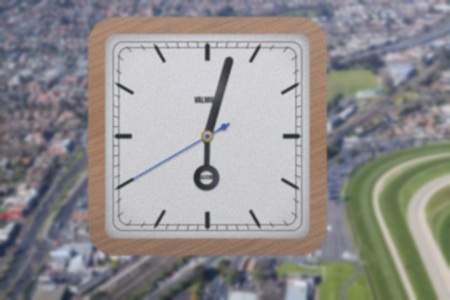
6.02.40
